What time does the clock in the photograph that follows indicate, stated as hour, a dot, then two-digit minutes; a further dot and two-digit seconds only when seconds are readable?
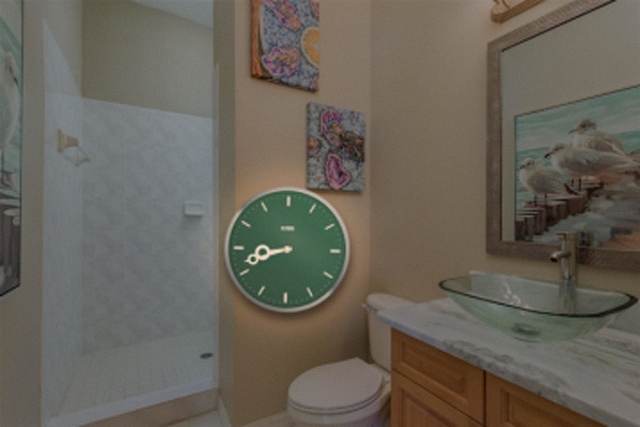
8.42
